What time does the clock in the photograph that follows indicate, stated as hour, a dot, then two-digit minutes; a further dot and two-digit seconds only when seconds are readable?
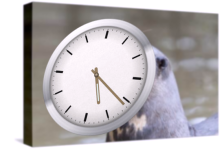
5.21
